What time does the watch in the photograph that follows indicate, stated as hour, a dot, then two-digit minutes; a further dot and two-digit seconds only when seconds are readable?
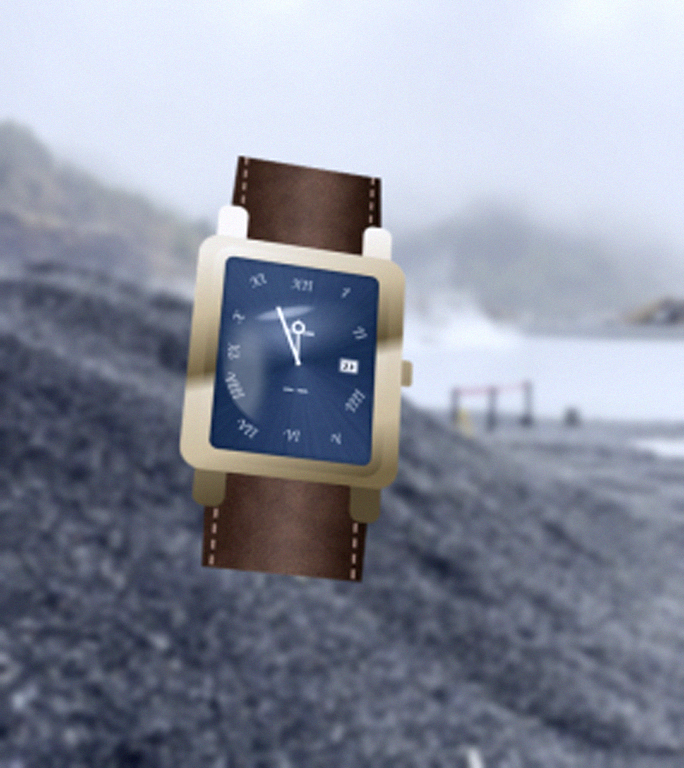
11.56
